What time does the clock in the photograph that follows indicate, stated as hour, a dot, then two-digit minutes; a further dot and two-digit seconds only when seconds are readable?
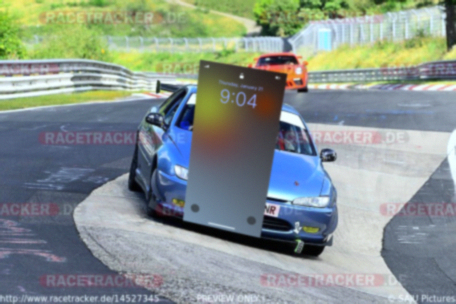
9.04
